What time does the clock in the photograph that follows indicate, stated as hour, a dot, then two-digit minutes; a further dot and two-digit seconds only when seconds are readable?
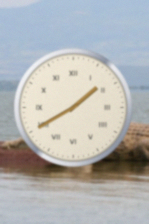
1.40
